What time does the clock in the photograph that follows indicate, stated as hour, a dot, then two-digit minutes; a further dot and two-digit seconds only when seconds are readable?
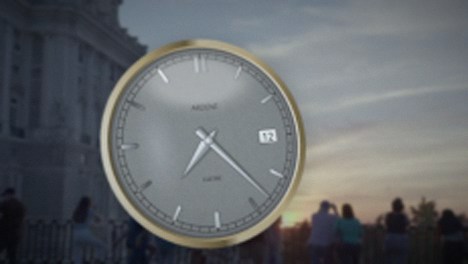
7.23
